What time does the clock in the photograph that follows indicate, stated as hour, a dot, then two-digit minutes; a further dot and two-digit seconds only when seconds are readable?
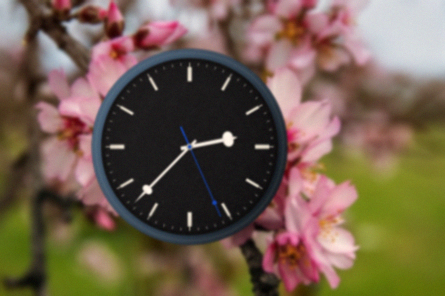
2.37.26
